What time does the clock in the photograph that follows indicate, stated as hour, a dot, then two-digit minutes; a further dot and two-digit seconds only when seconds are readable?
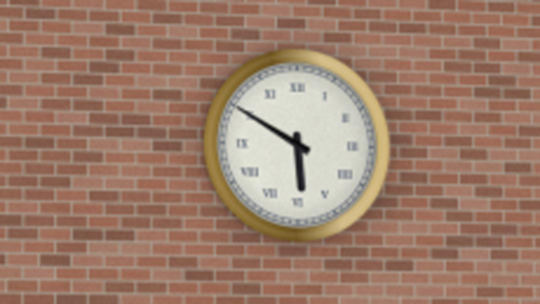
5.50
